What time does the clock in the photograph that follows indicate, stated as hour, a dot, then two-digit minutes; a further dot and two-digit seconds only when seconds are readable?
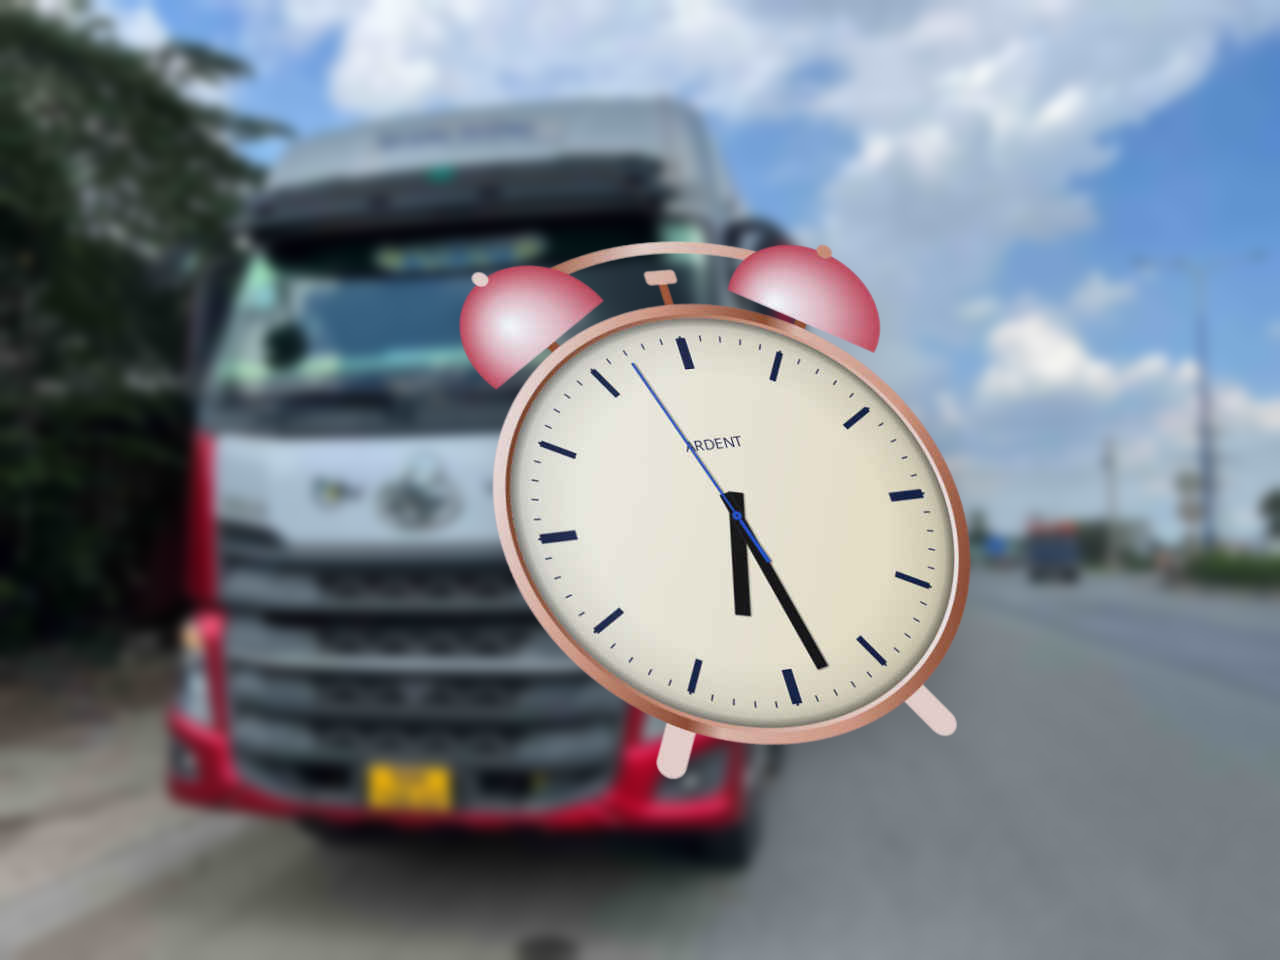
6.27.57
